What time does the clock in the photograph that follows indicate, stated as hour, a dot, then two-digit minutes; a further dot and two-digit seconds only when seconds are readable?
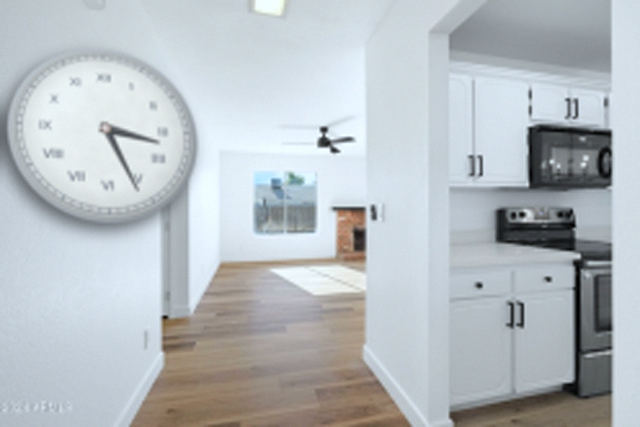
3.26
